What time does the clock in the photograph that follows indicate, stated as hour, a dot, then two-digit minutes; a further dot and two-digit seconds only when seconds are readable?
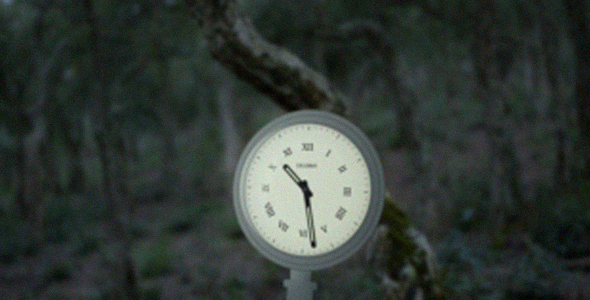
10.28
